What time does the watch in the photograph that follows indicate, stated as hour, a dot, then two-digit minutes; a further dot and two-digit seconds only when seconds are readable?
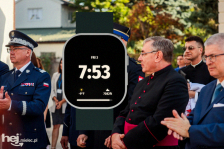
7.53
